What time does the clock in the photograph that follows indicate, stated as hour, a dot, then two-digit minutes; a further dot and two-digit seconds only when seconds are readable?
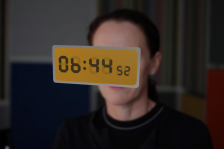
6.44.52
